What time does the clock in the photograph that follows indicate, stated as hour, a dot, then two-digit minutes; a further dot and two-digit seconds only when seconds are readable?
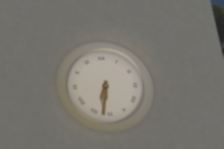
6.32
